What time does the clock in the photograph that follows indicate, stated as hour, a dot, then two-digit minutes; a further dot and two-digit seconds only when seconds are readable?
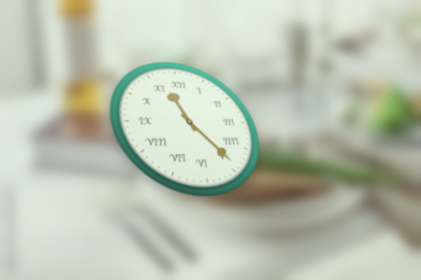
11.24
